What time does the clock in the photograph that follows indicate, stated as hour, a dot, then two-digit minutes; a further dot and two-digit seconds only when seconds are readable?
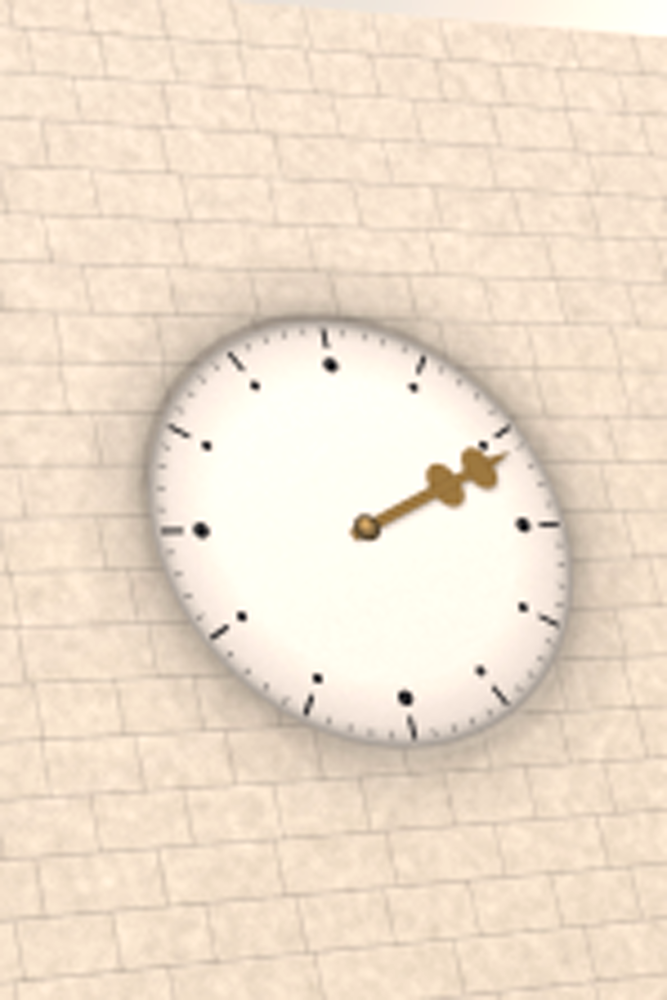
2.11
